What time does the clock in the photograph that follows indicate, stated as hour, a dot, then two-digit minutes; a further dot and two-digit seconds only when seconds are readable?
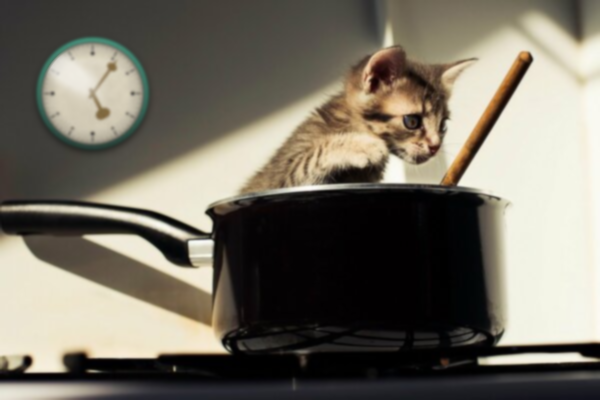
5.06
